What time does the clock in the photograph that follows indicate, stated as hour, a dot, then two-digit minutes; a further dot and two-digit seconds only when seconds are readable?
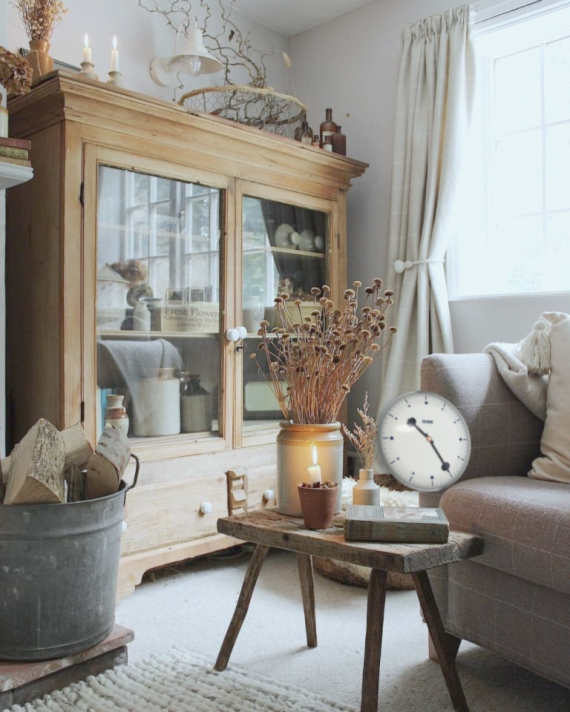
10.25
